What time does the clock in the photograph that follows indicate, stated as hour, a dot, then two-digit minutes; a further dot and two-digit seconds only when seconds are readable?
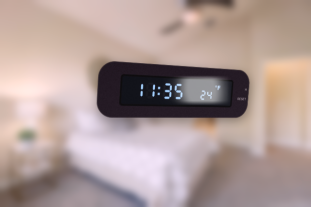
11.35
